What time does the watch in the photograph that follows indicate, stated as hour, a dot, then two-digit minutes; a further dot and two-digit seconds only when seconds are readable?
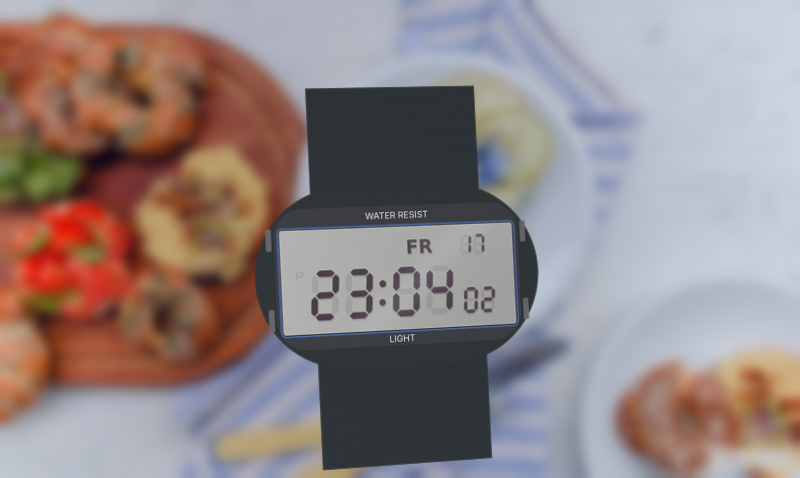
23.04.02
